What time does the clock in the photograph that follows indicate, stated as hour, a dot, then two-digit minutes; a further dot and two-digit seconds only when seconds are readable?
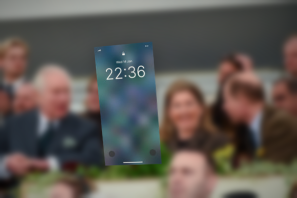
22.36
